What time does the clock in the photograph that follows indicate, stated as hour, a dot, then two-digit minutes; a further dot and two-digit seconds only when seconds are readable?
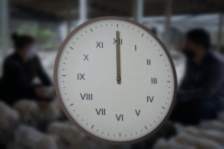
12.00
